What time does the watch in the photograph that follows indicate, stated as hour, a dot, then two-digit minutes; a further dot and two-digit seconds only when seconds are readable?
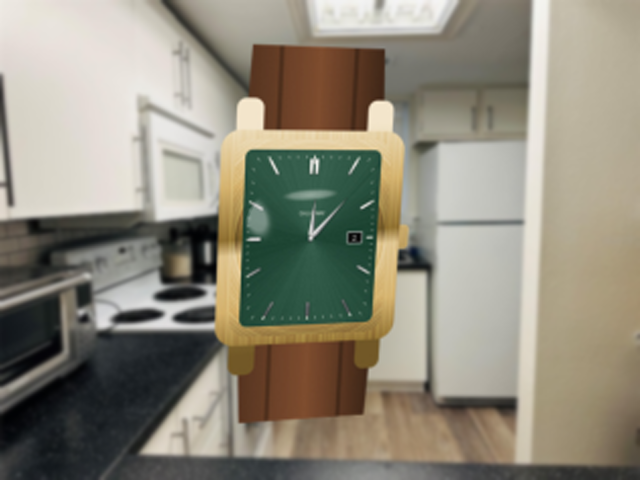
12.07
